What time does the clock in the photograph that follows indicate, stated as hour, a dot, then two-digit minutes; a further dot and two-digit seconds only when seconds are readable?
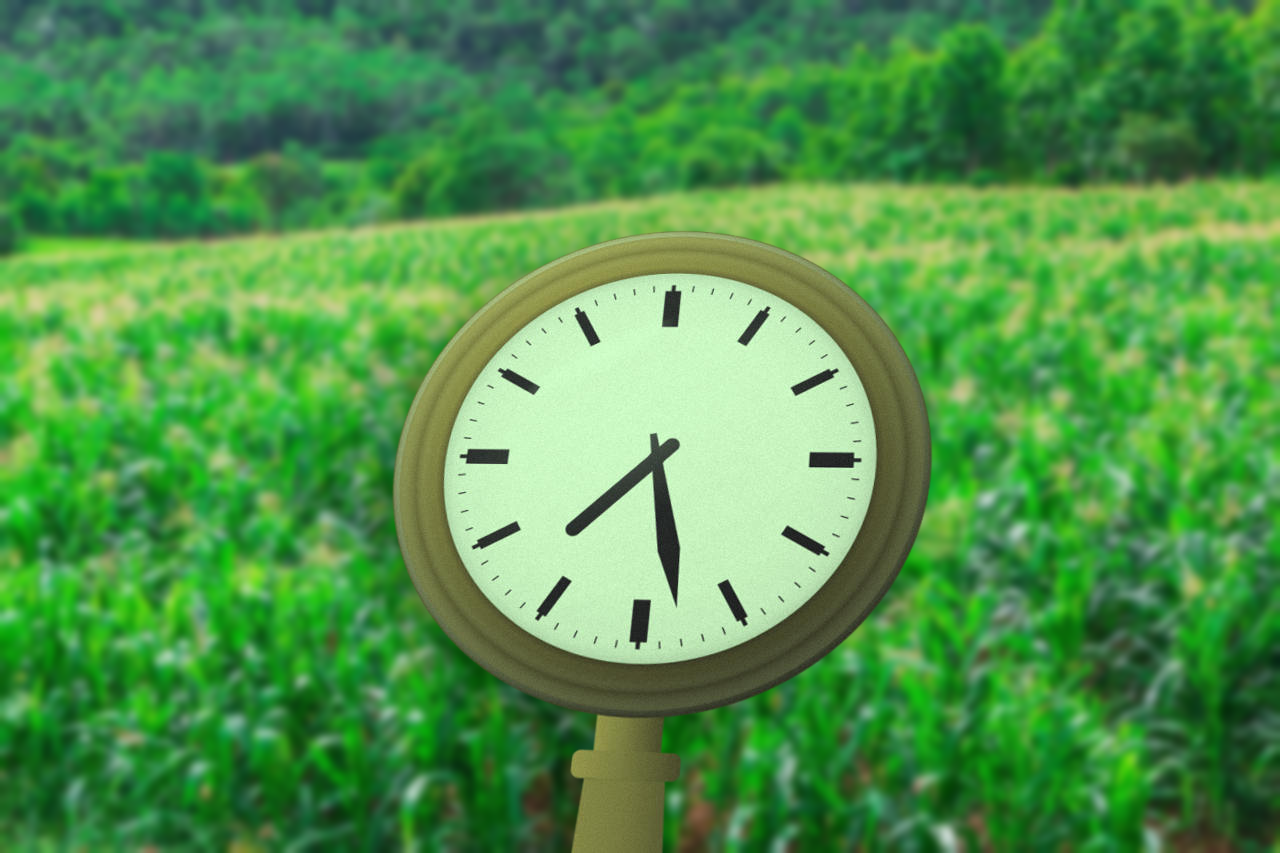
7.28
